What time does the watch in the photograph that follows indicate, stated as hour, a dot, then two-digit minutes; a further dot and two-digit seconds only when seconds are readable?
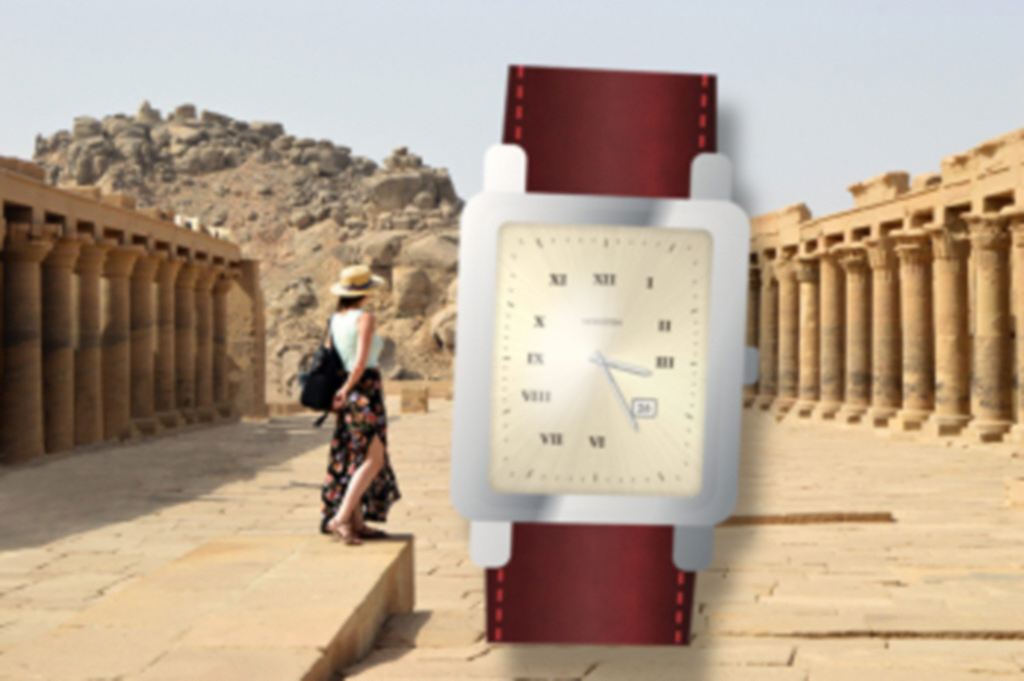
3.25
